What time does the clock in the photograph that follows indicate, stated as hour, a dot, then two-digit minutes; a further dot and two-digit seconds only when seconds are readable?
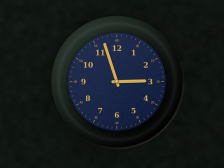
2.57
